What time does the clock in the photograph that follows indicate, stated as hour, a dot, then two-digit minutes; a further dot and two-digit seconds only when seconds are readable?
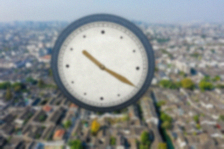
10.20
